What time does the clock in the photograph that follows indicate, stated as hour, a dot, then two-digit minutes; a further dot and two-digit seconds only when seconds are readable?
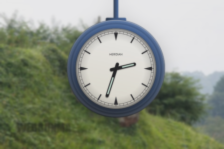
2.33
